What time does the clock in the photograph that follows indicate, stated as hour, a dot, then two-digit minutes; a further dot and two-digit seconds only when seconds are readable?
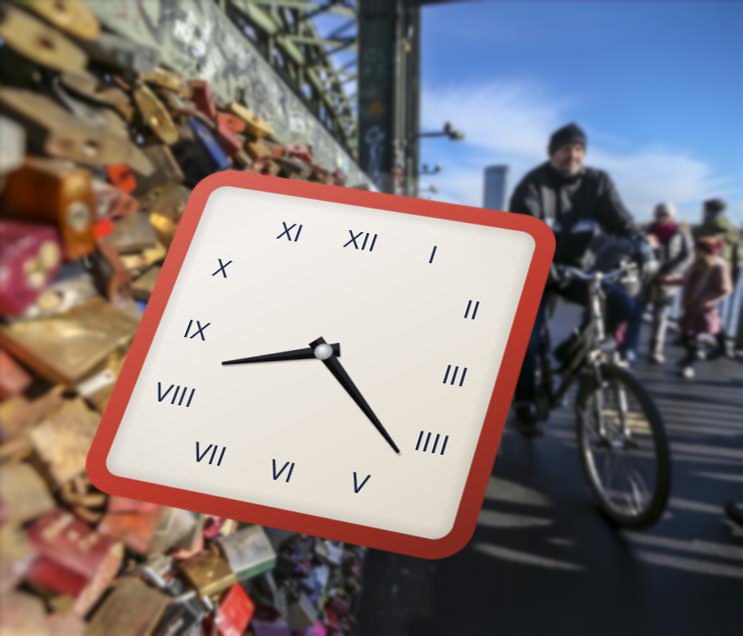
8.22
